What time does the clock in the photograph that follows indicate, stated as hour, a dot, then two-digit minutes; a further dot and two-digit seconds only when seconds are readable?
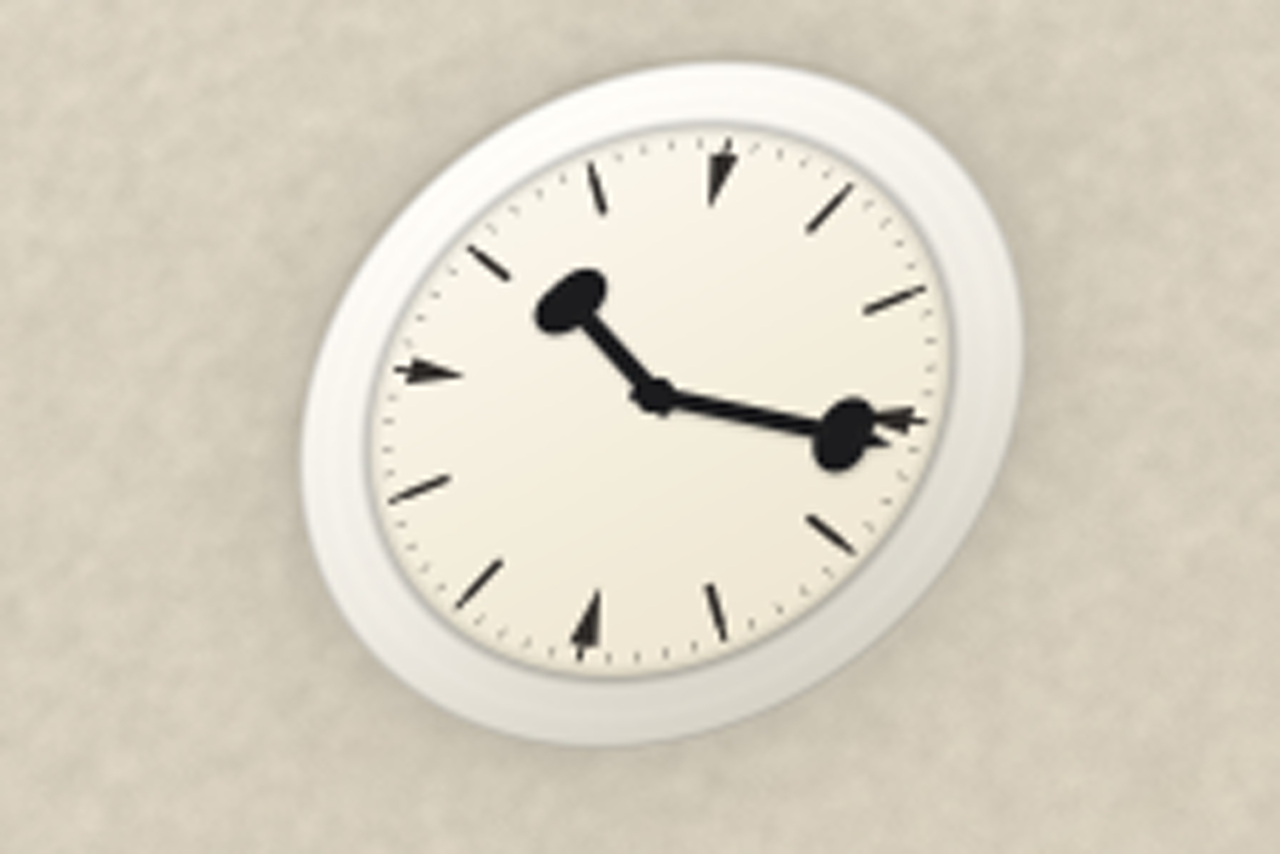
10.16
